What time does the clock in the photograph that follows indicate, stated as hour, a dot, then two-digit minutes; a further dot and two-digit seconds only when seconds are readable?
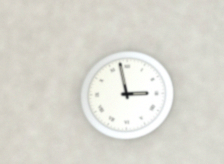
2.58
